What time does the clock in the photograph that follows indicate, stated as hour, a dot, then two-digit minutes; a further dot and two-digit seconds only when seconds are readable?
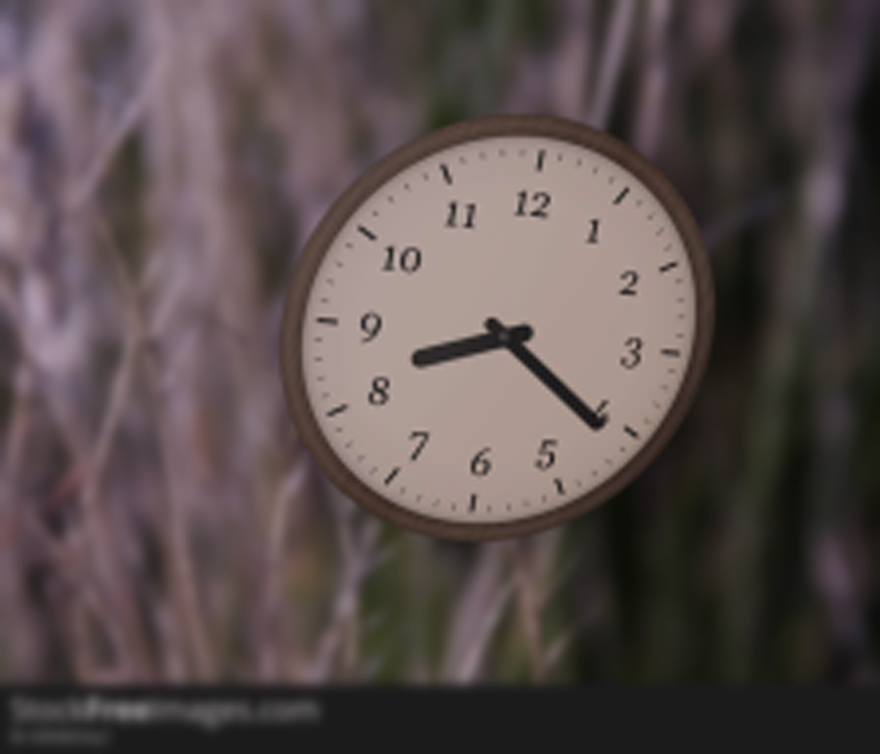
8.21
